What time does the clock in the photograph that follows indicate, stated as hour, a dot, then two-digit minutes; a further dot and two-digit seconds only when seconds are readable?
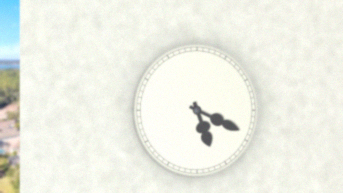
5.19
